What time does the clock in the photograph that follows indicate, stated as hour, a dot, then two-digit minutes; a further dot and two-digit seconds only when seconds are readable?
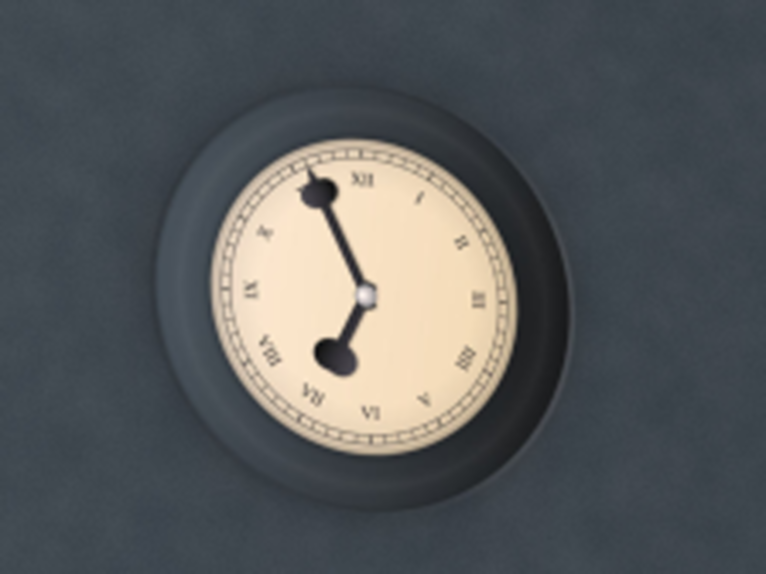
6.56
